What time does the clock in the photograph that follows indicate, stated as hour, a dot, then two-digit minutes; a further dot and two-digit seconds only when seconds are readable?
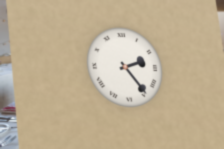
2.24
